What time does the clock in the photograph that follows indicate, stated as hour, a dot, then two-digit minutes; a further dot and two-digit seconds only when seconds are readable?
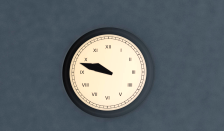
9.48
